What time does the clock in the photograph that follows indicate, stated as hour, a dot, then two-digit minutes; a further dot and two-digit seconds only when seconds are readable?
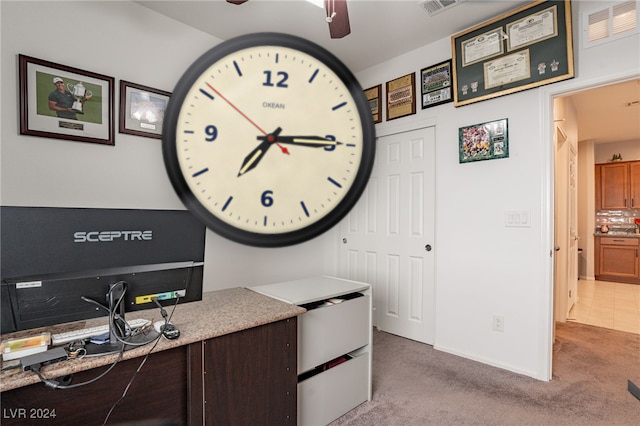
7.14.51
